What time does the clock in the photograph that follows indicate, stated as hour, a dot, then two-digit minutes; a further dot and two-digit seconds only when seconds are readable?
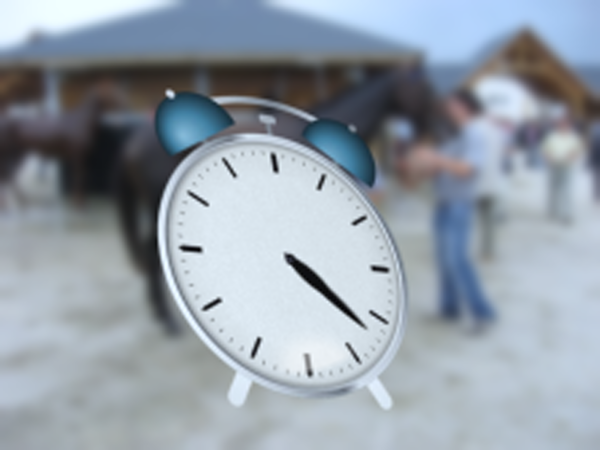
4.22
